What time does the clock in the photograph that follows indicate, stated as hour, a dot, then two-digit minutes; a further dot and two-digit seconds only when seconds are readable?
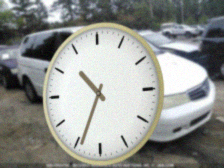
10.34
